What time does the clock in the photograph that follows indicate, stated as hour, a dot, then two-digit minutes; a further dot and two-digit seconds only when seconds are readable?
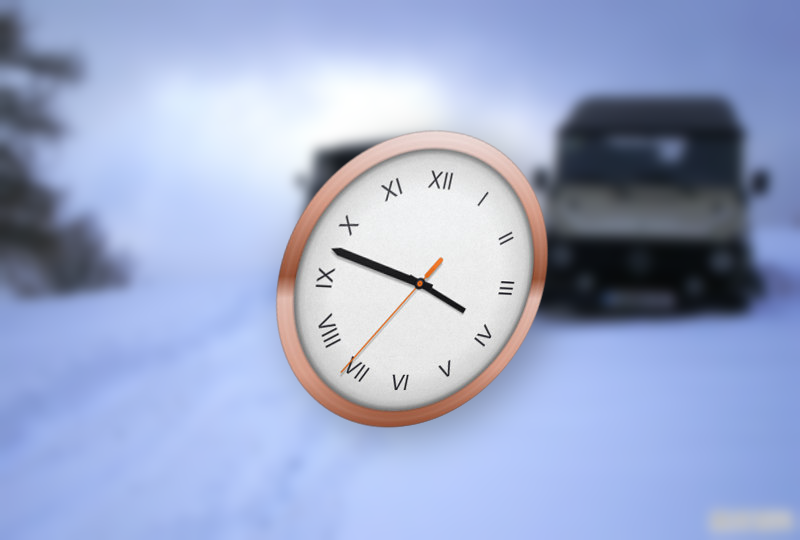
3.47.36
